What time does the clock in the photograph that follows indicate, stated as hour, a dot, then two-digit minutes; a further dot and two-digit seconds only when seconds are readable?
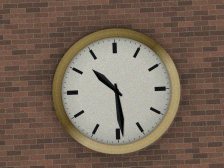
10.29
